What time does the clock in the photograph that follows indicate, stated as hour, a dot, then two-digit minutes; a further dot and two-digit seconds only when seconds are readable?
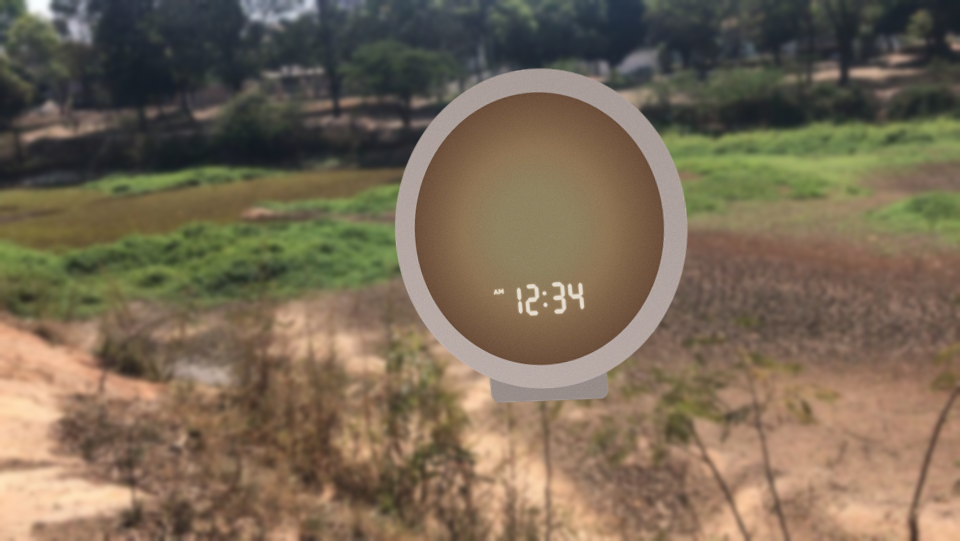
12.34
